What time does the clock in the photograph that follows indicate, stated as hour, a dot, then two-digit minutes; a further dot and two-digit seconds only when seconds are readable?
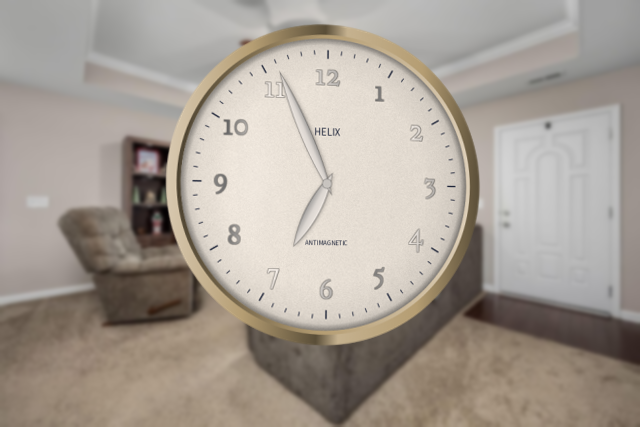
6.56
